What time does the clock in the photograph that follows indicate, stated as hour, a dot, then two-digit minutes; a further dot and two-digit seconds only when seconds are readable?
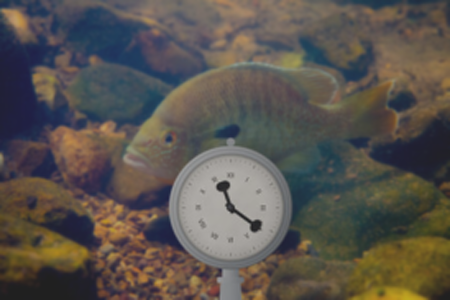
11.21
